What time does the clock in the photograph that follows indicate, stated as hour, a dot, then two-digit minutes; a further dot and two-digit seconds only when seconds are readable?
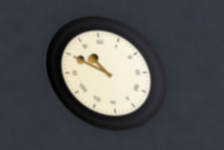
10.50
